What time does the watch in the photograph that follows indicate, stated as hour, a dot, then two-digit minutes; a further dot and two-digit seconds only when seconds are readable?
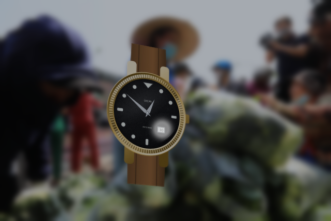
12.51
